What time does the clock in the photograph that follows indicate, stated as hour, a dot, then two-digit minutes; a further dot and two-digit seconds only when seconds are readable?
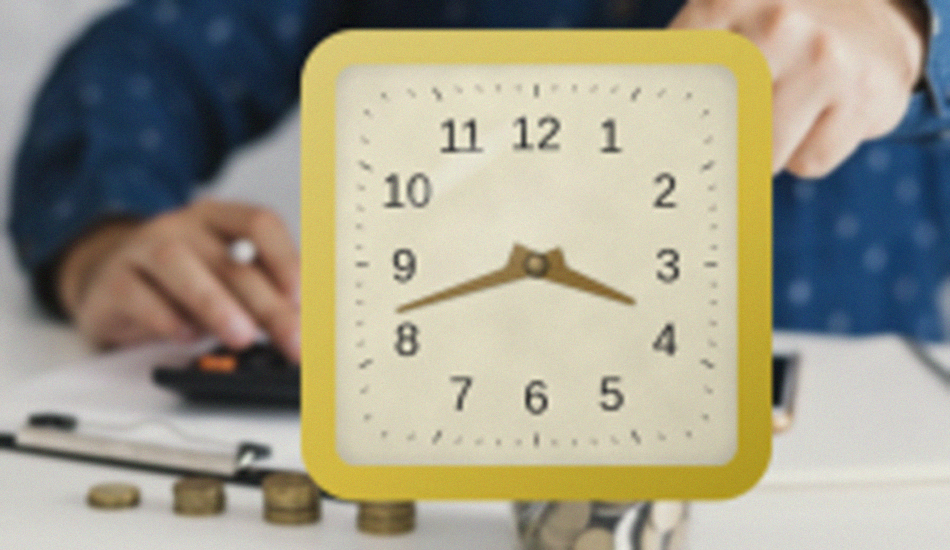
3.42
